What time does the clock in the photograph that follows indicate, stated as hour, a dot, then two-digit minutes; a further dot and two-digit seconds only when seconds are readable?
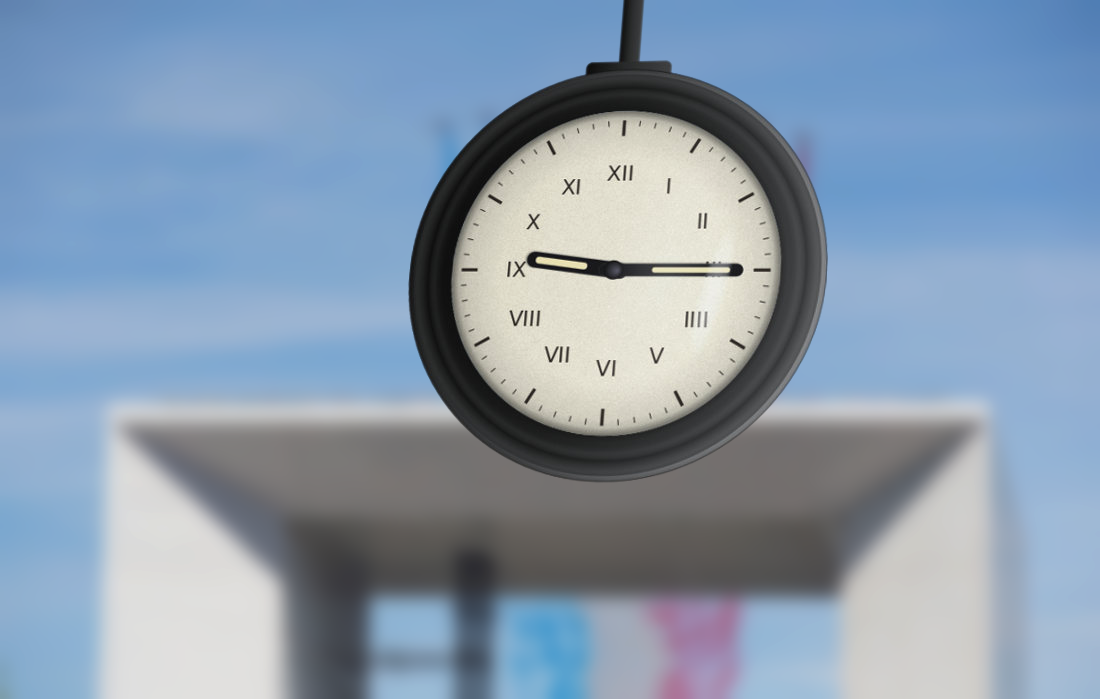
9.15
